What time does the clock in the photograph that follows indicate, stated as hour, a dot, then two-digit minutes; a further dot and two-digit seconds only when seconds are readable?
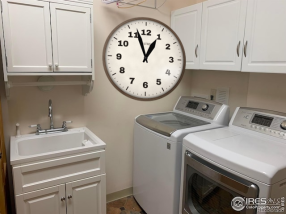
12.57
